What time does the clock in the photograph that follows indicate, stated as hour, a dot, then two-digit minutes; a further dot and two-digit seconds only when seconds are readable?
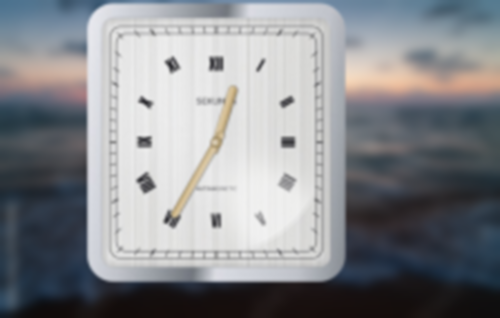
12.35
